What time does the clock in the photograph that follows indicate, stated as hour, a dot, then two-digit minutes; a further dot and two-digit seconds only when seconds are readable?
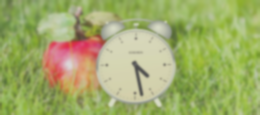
4.28
